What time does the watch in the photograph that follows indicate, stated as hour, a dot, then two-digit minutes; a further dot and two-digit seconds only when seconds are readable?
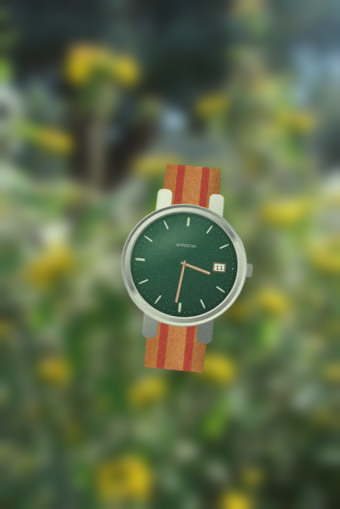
3.31
